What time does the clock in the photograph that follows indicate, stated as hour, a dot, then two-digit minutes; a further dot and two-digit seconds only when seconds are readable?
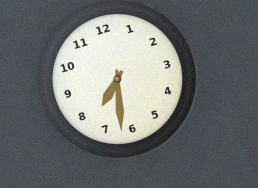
7.32
